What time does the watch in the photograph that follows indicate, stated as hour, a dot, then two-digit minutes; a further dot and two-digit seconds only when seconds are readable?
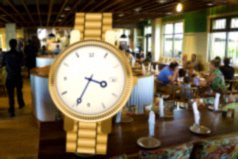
3.34
